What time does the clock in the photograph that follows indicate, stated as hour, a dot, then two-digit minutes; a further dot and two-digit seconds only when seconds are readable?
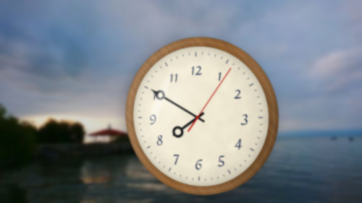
7.50.06
